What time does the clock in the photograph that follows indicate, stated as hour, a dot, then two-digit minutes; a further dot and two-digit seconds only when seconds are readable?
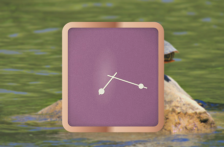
7.18
